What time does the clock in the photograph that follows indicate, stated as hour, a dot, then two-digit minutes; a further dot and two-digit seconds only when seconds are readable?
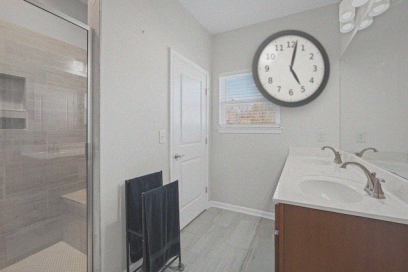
5.02
